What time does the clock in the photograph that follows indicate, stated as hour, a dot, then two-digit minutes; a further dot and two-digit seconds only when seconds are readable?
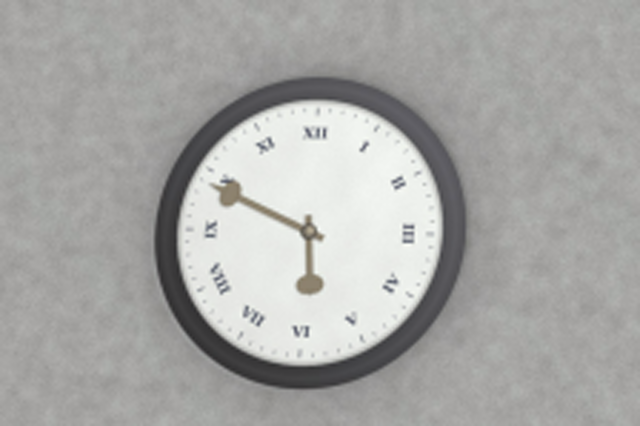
5.49
